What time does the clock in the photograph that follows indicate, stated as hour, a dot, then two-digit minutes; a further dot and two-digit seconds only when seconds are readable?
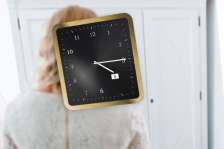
4.15
